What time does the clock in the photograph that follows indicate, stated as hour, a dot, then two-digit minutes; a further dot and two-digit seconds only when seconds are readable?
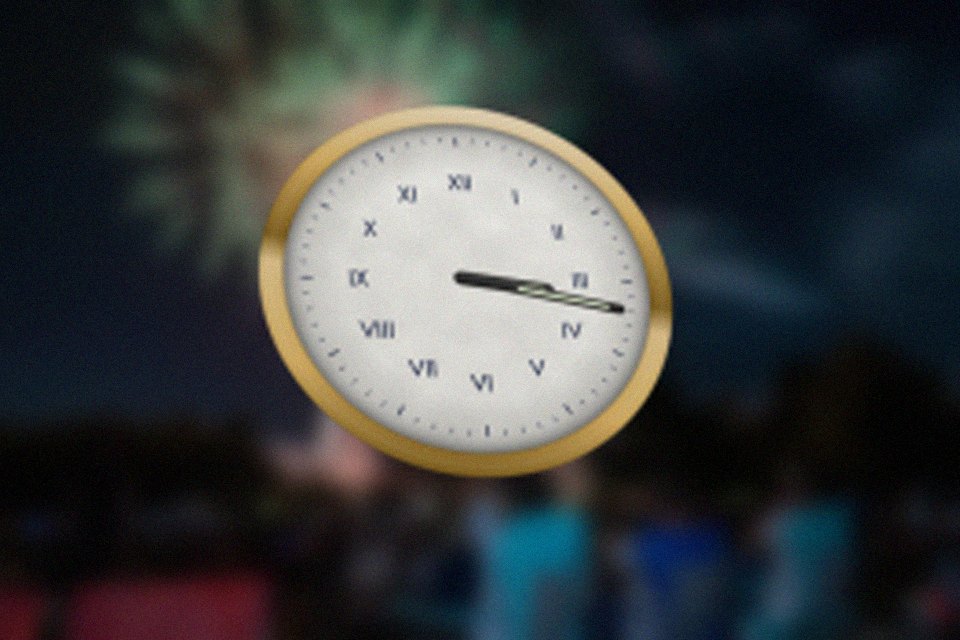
3.17
